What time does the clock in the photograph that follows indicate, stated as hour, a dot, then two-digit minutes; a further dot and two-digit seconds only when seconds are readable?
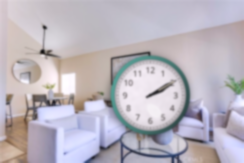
2.10
